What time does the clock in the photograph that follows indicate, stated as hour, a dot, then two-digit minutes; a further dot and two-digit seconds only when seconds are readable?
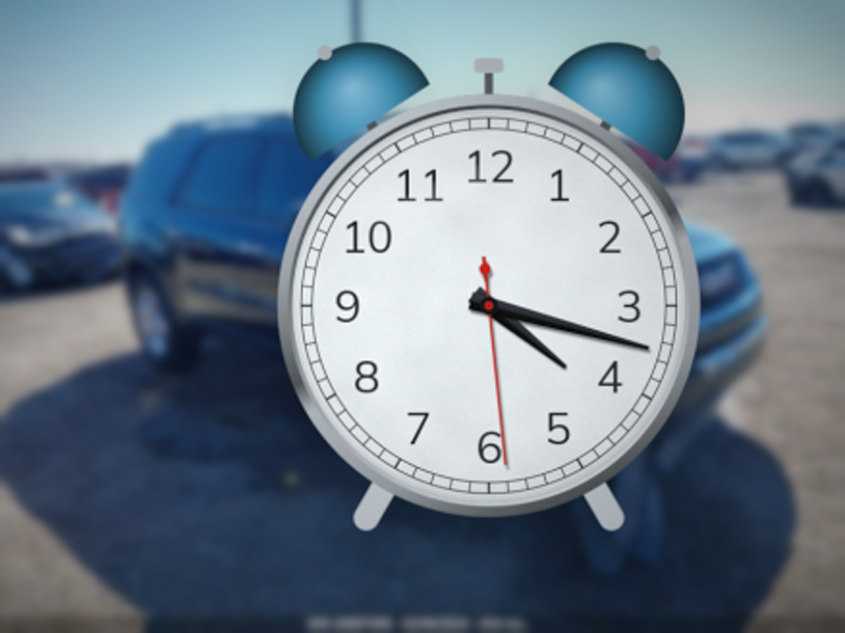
4.17.29
